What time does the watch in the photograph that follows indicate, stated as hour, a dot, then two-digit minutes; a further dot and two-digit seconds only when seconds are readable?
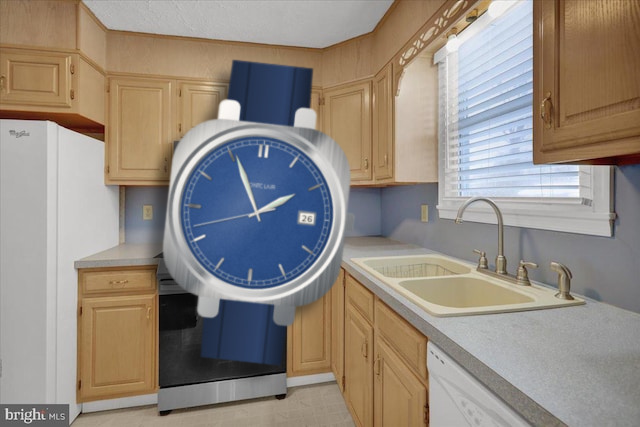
1.55.42
